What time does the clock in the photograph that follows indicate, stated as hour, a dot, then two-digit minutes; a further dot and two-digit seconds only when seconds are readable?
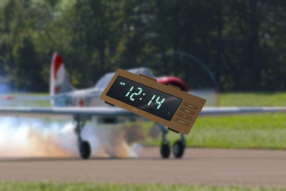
12.14
